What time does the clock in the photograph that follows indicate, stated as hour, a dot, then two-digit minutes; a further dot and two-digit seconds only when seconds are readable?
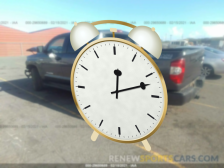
12.12
